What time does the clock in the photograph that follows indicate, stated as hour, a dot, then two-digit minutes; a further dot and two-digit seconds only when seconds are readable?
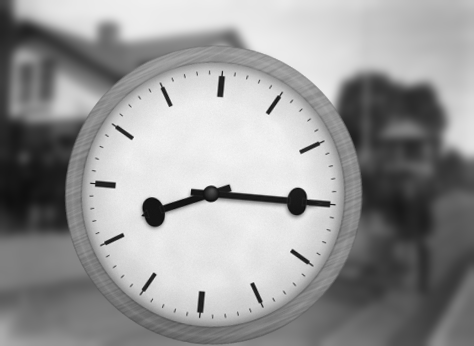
8.15
